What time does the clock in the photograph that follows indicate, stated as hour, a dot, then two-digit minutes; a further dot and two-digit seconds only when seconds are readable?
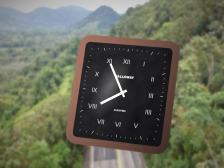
7.55
